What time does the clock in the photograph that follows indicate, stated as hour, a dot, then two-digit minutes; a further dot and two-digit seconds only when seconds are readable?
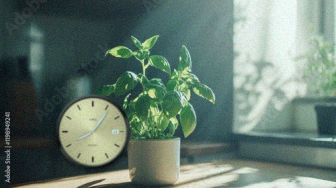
8.06
